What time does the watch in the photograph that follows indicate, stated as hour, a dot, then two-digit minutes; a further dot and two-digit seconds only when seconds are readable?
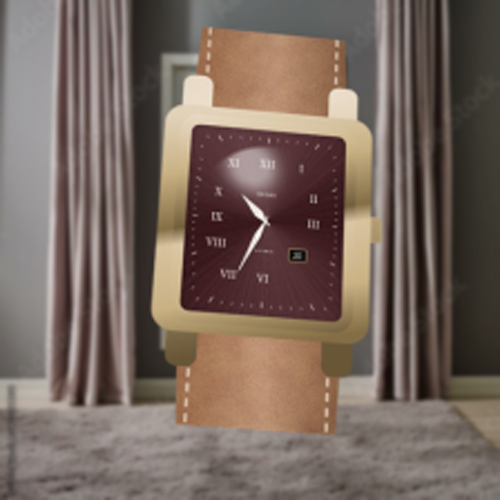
10.34
